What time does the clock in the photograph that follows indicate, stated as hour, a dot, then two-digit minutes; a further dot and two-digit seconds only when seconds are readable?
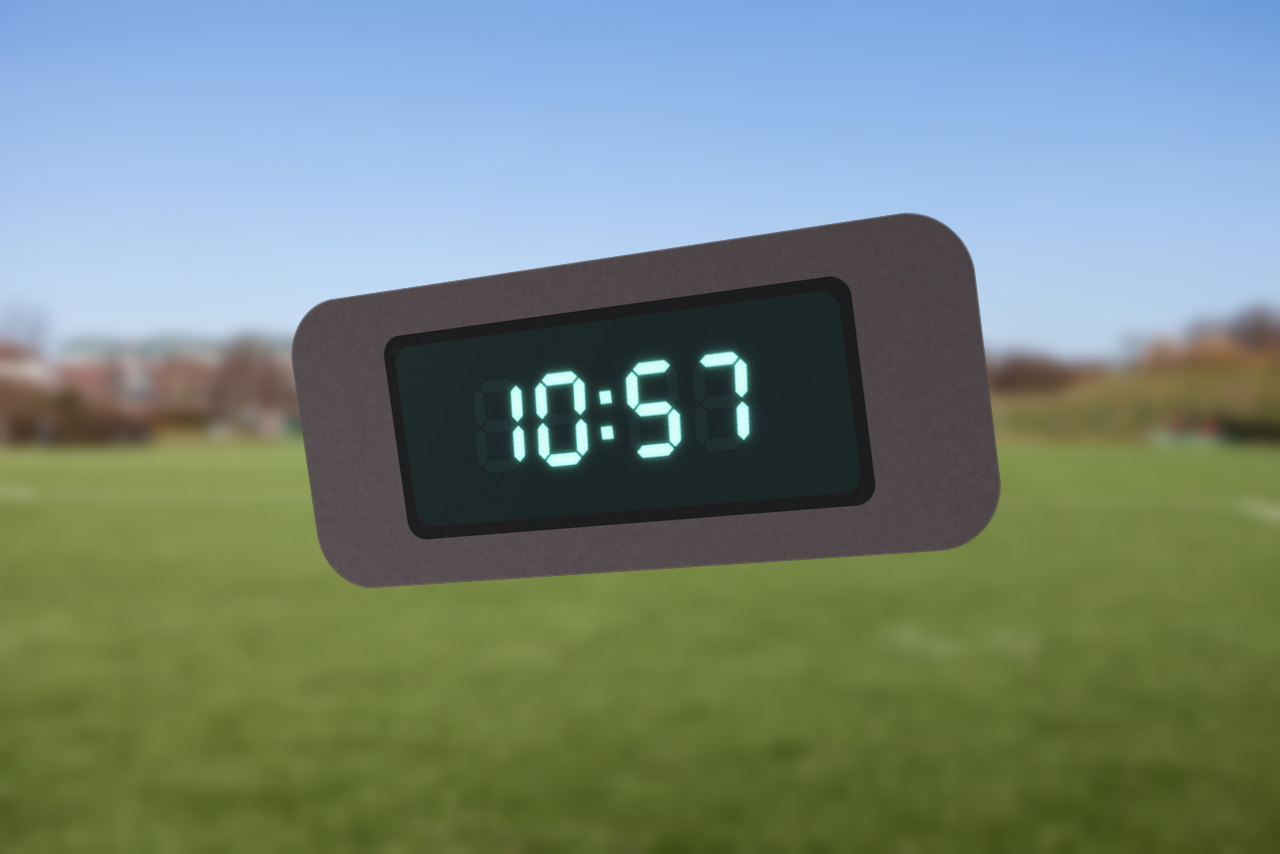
10.57
